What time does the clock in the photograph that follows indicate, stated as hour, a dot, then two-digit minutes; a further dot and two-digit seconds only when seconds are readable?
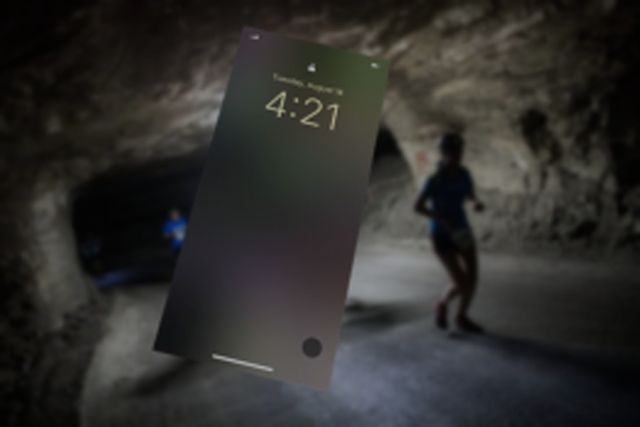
4.21
